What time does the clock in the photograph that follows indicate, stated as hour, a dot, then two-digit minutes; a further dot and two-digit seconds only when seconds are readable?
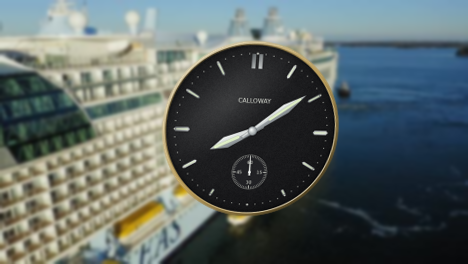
8.09
